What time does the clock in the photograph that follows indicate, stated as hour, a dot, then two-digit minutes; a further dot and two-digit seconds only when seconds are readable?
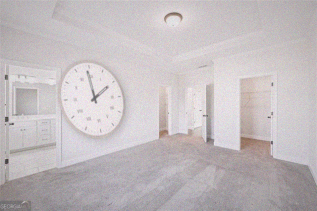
1.59
